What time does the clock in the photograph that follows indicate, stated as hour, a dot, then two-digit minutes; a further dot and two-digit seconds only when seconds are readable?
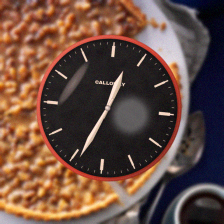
12.34
